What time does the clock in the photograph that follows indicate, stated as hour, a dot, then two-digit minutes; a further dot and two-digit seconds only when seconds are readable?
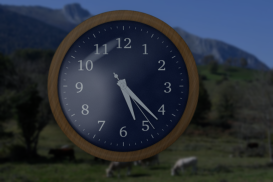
5.22.24
